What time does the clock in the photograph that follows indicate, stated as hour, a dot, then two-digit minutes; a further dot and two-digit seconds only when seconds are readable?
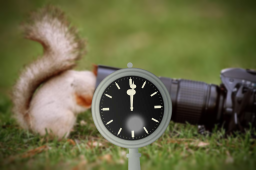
12.01
